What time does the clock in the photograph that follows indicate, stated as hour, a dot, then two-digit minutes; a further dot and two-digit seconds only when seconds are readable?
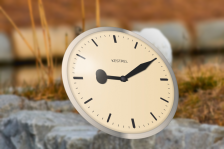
9.10
